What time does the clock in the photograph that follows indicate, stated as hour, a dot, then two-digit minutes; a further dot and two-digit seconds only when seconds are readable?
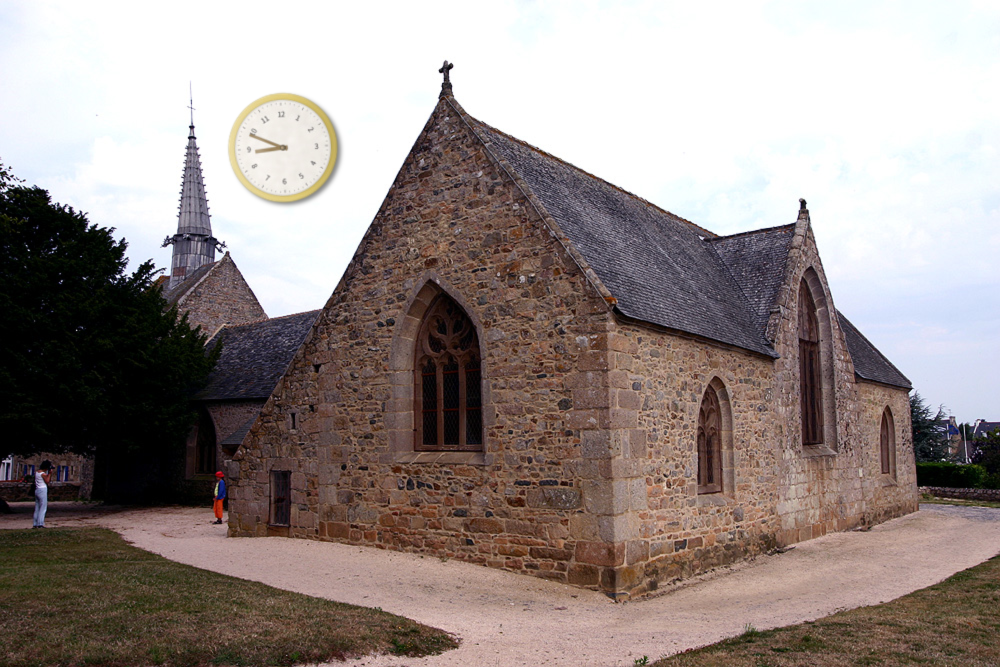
8.49
